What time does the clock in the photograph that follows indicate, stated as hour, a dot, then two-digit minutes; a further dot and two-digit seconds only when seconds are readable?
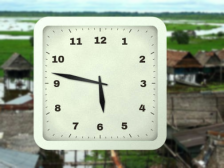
5.47
